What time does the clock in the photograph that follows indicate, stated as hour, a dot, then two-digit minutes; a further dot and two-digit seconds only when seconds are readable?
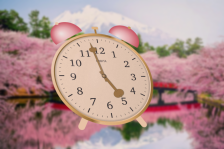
4.58
